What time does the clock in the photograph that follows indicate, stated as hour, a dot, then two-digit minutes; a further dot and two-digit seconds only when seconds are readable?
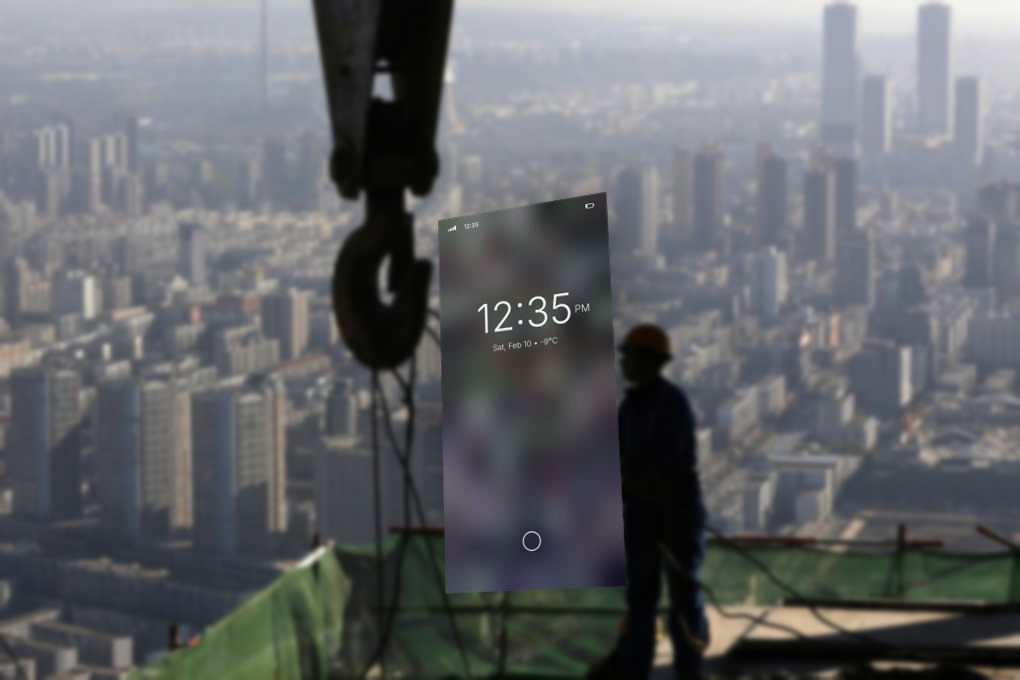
12.35
